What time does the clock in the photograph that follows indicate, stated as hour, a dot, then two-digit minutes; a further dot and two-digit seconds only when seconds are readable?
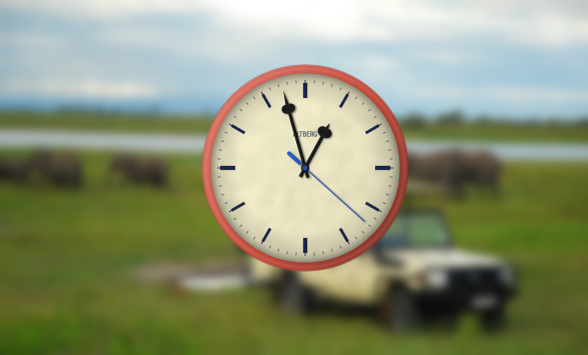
12.57.22
